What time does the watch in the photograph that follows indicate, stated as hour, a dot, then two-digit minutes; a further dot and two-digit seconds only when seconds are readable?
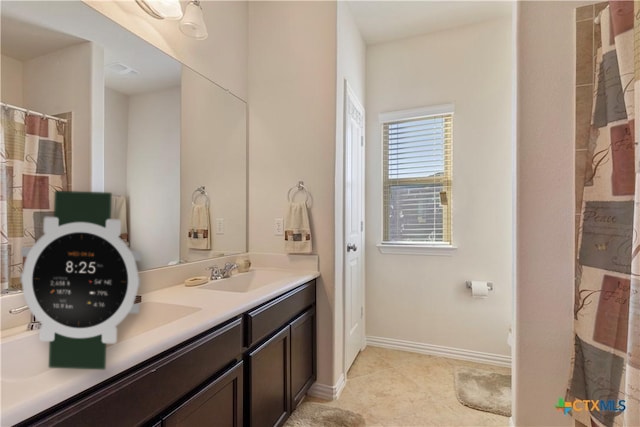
8.25
